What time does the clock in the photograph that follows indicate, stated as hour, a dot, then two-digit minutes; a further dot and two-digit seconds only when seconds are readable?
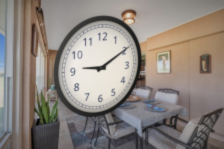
9.10
